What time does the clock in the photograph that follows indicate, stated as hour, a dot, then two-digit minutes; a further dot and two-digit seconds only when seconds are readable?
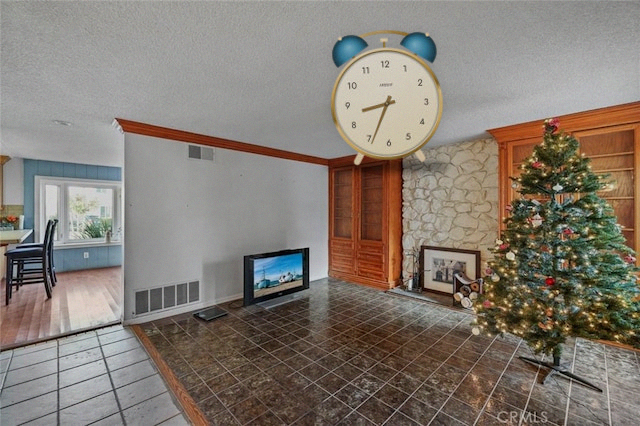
8.34
